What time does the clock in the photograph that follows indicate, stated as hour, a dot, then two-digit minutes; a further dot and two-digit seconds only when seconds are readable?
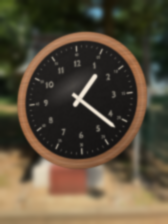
1.22
